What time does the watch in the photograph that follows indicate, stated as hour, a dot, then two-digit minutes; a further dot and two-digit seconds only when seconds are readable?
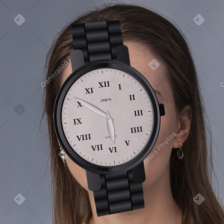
5.51
